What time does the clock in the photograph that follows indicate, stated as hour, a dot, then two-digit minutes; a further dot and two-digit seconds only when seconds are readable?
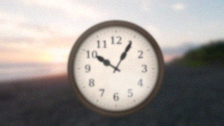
10.05
